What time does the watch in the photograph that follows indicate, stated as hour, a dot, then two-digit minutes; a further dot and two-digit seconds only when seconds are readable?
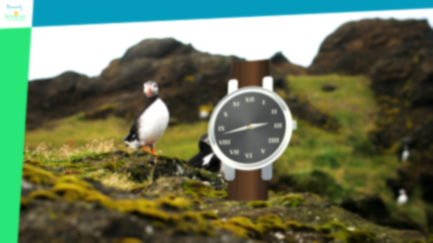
2.43
